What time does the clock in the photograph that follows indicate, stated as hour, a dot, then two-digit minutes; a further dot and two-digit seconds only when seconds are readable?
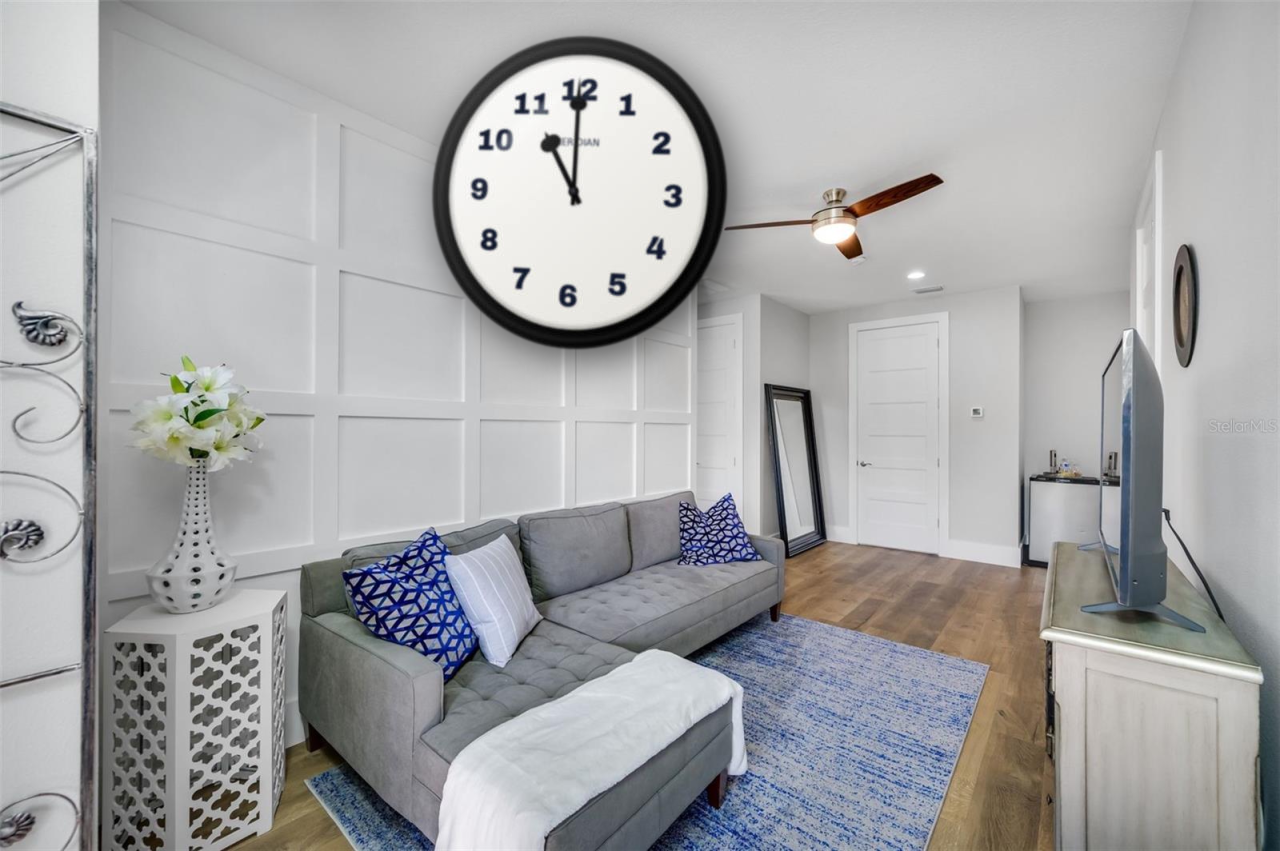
11.00
